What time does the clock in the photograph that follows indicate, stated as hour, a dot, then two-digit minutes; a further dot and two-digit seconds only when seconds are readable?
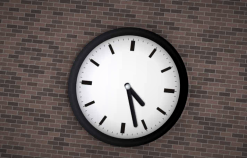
4.27
